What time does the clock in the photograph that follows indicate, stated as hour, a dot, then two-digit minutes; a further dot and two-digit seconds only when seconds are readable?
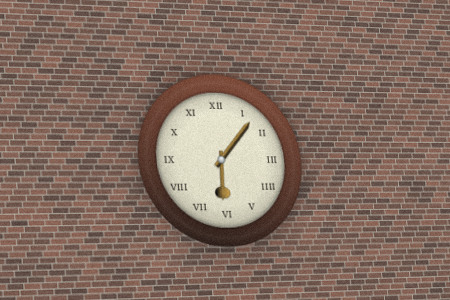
6.07
